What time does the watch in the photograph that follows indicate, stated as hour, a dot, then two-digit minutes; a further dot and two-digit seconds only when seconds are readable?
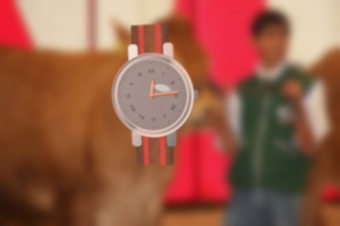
12.14
